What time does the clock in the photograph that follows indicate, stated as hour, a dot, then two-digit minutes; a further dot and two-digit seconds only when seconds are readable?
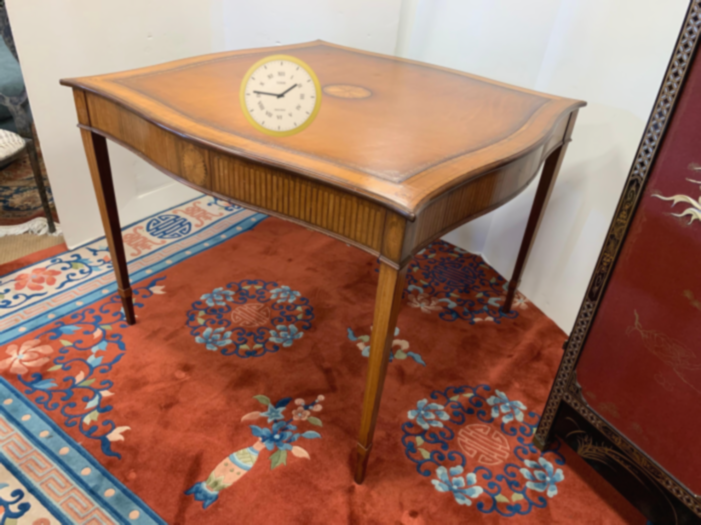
1.46
